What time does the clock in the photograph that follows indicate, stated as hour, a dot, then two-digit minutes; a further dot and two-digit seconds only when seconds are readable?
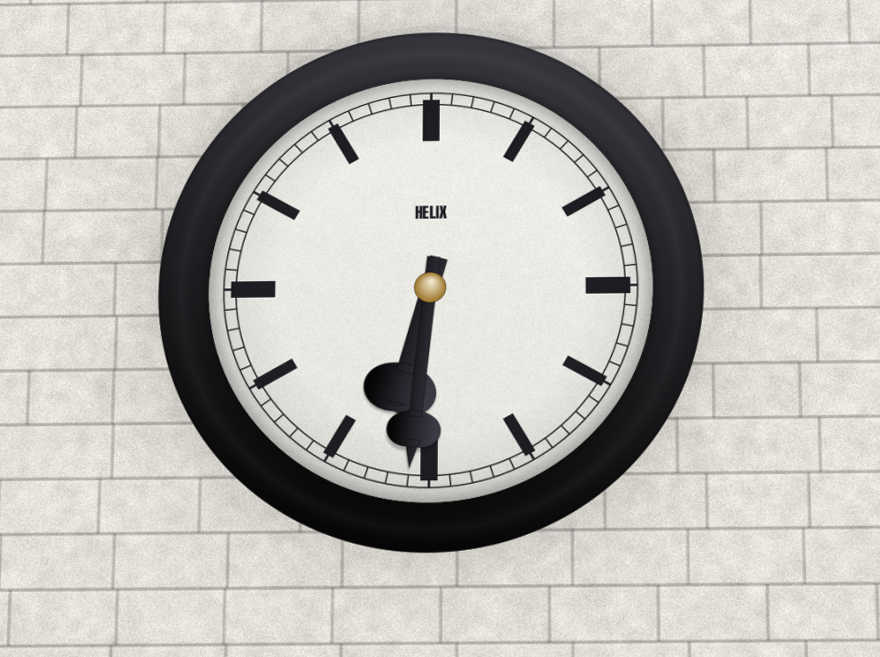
6.31
